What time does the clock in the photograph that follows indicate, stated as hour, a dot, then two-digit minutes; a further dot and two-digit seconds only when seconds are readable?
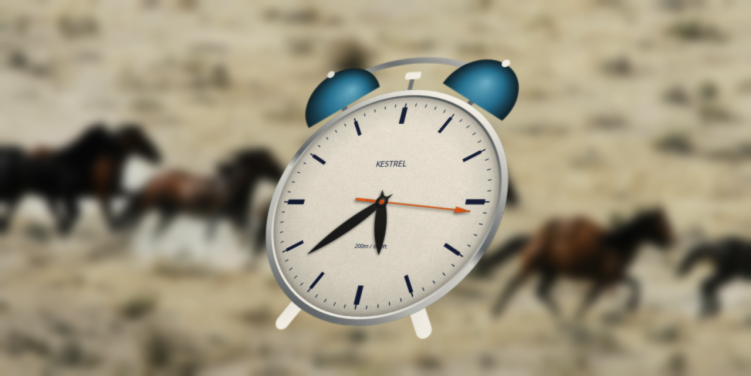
5.38.16
